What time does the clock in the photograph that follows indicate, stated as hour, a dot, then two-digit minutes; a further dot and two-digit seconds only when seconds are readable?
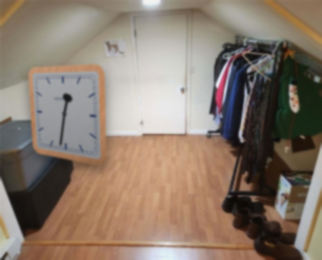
12.32
